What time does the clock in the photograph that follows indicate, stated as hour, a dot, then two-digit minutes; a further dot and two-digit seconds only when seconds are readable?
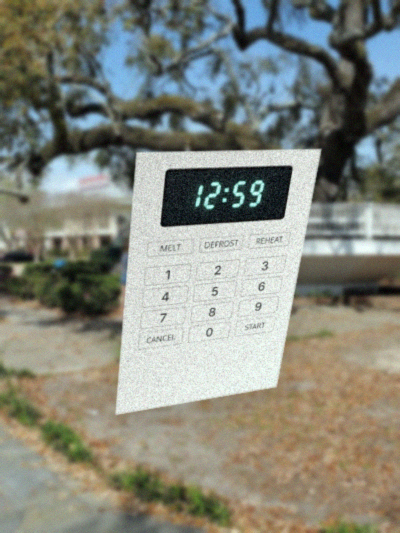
12.59
